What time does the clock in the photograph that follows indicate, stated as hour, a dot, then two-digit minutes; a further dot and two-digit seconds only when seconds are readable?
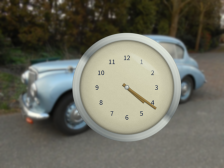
4.21
